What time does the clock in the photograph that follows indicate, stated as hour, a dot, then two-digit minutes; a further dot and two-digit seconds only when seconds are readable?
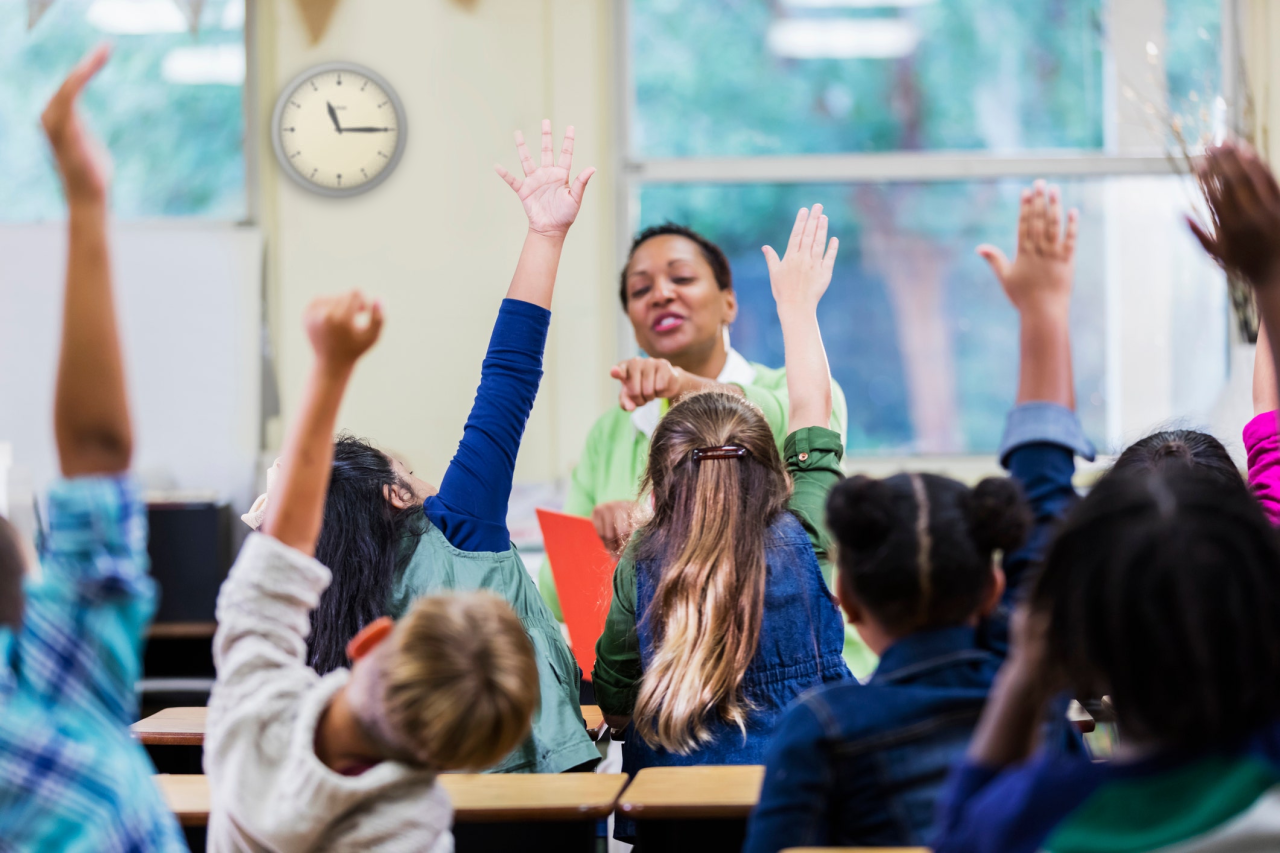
11.15
